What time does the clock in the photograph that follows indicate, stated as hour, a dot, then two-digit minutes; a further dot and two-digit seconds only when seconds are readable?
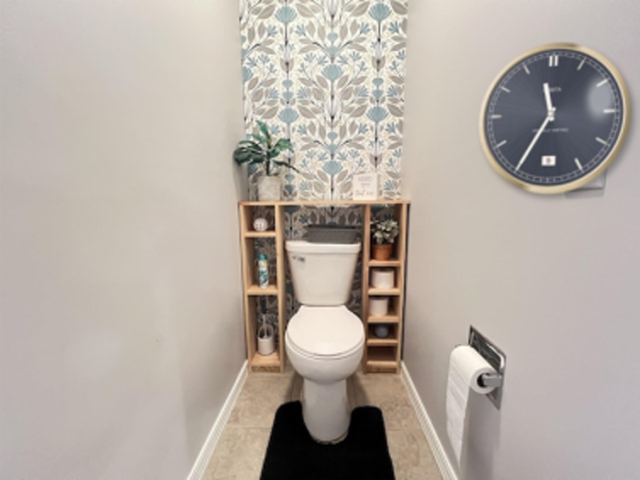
11.35
